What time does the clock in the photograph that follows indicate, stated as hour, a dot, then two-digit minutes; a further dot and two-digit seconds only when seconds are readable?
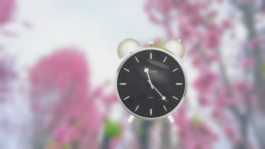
11.23
